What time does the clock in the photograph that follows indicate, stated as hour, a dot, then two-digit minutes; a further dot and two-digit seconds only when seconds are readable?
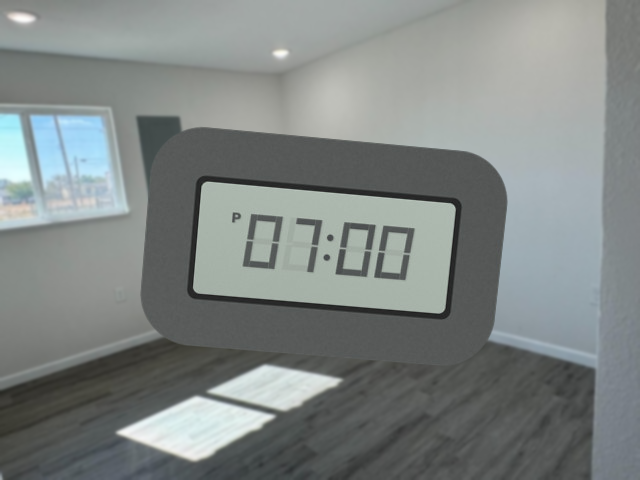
7.00
